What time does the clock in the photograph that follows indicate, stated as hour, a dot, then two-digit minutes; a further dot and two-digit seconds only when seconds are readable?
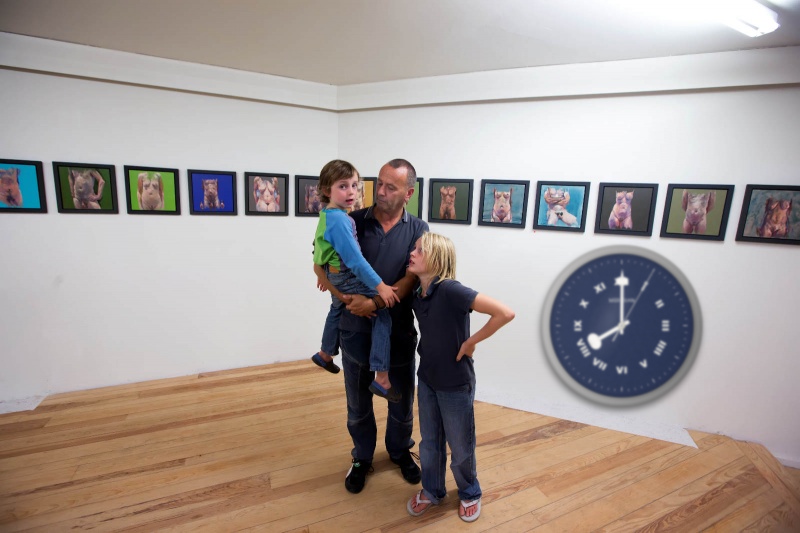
8.00.05
